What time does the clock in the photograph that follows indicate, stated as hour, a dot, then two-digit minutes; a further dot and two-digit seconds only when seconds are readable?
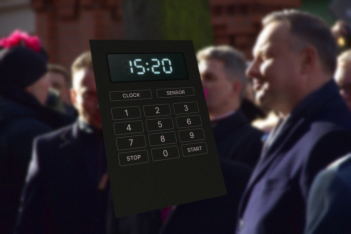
15.20
